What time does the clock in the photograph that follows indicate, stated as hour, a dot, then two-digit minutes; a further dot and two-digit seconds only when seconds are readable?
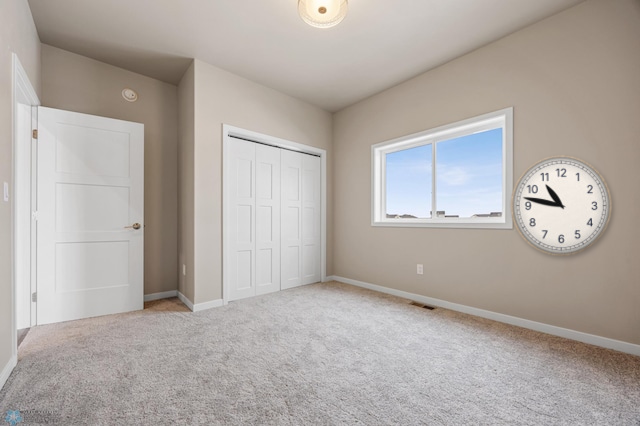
10.47
